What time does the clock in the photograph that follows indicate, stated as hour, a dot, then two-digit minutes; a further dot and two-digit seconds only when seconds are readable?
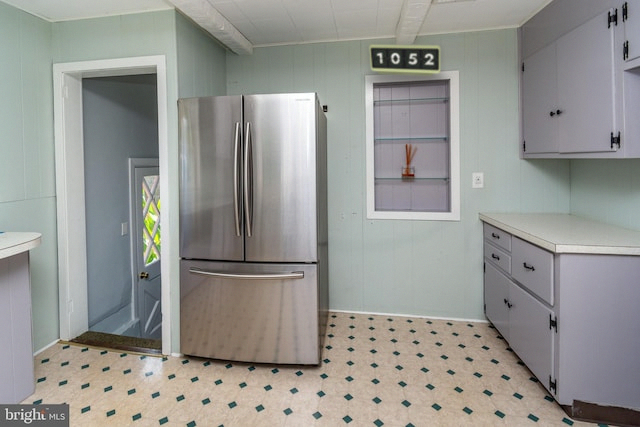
10.52
